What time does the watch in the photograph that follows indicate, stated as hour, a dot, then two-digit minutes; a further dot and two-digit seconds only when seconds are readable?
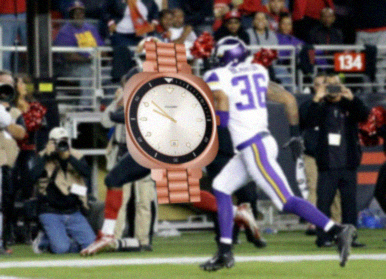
9.52
